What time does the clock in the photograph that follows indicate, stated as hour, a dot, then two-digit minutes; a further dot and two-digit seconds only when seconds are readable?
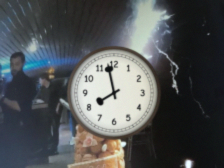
7.58
